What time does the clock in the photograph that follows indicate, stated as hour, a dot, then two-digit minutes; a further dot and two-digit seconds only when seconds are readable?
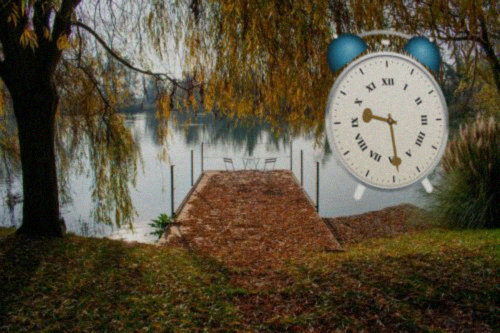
9.29
